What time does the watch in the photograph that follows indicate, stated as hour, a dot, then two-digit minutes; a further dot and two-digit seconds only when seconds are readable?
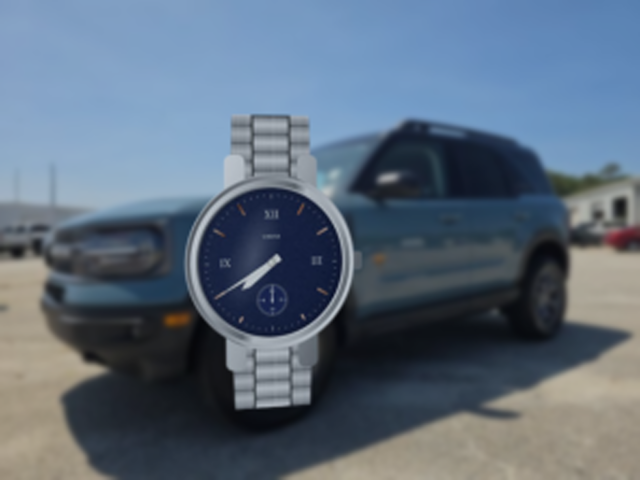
7.40
